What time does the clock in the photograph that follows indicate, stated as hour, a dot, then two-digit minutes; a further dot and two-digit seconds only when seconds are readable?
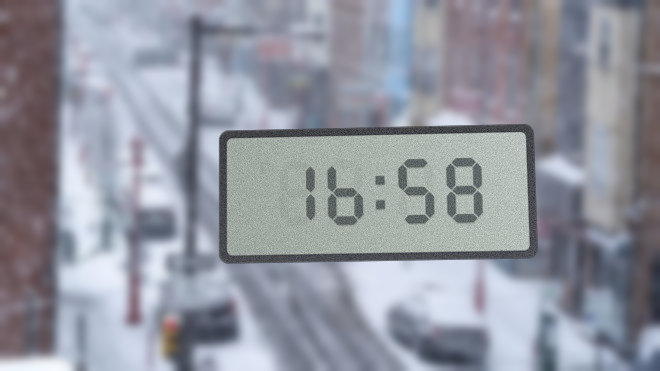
16.58
